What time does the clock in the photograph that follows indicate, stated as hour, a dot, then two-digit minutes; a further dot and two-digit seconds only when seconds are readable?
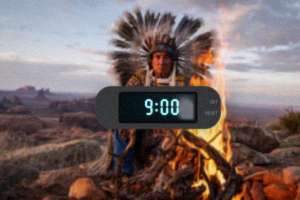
9.00
